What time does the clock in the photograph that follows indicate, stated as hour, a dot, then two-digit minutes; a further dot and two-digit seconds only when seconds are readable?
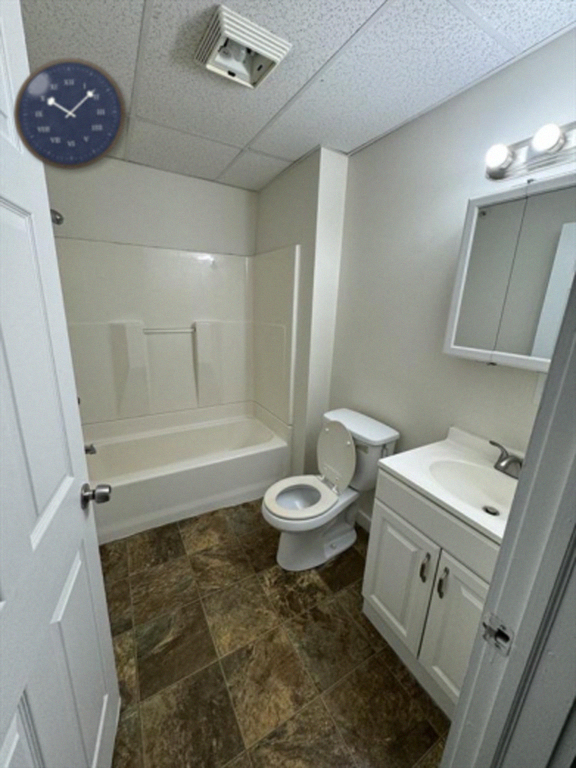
10.08
